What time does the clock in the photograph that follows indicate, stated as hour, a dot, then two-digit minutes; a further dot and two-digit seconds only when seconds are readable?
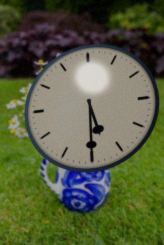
5.30
